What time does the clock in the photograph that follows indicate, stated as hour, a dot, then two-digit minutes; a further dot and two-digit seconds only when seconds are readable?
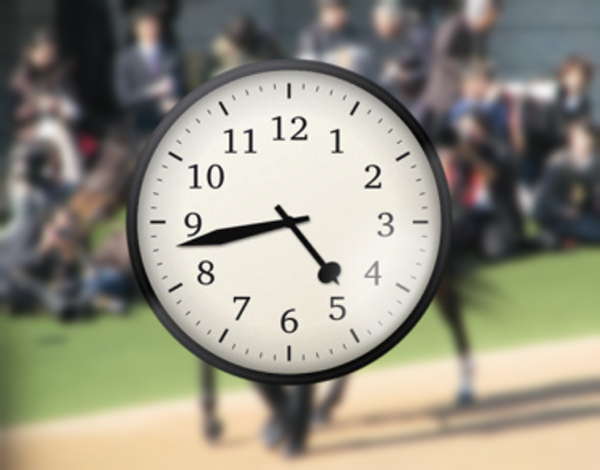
4.43
